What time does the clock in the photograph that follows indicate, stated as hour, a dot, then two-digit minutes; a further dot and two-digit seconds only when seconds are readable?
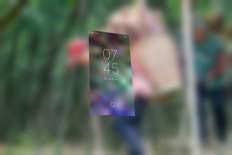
7.45
